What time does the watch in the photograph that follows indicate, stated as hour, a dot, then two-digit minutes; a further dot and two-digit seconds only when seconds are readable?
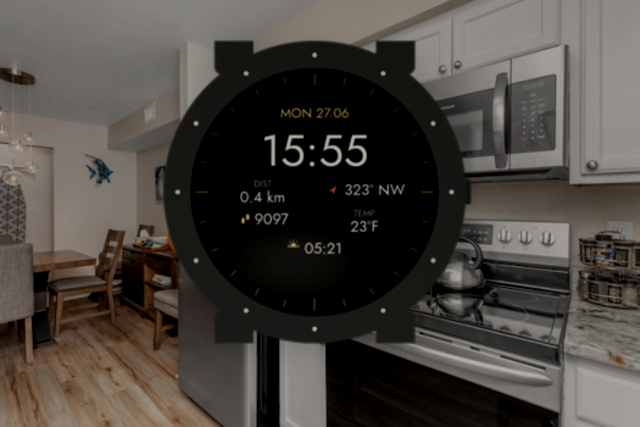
15.55
